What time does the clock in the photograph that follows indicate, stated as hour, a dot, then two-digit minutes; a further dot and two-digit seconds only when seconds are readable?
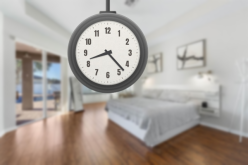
8.23
